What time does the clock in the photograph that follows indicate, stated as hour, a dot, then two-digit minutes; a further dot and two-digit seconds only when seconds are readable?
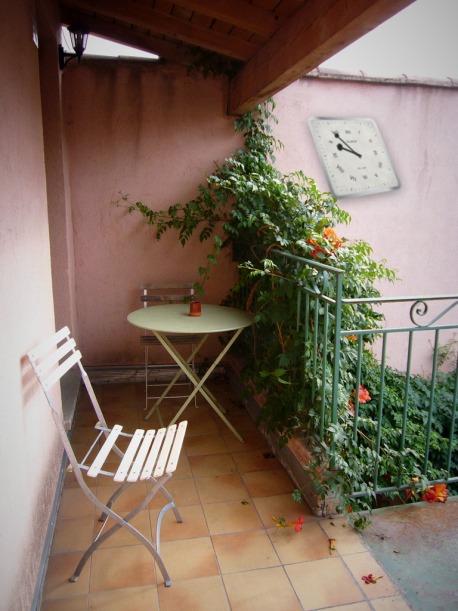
9.54
